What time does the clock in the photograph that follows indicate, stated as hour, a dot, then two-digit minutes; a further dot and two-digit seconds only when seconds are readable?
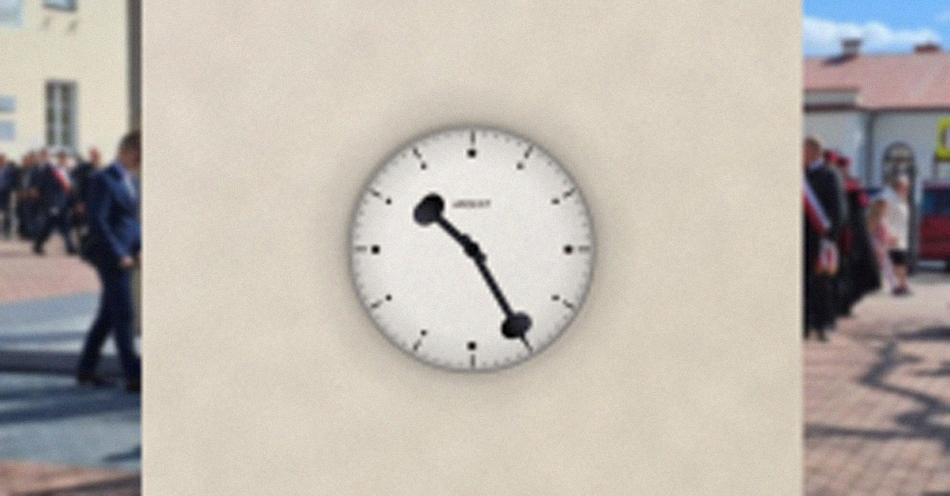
10.25
